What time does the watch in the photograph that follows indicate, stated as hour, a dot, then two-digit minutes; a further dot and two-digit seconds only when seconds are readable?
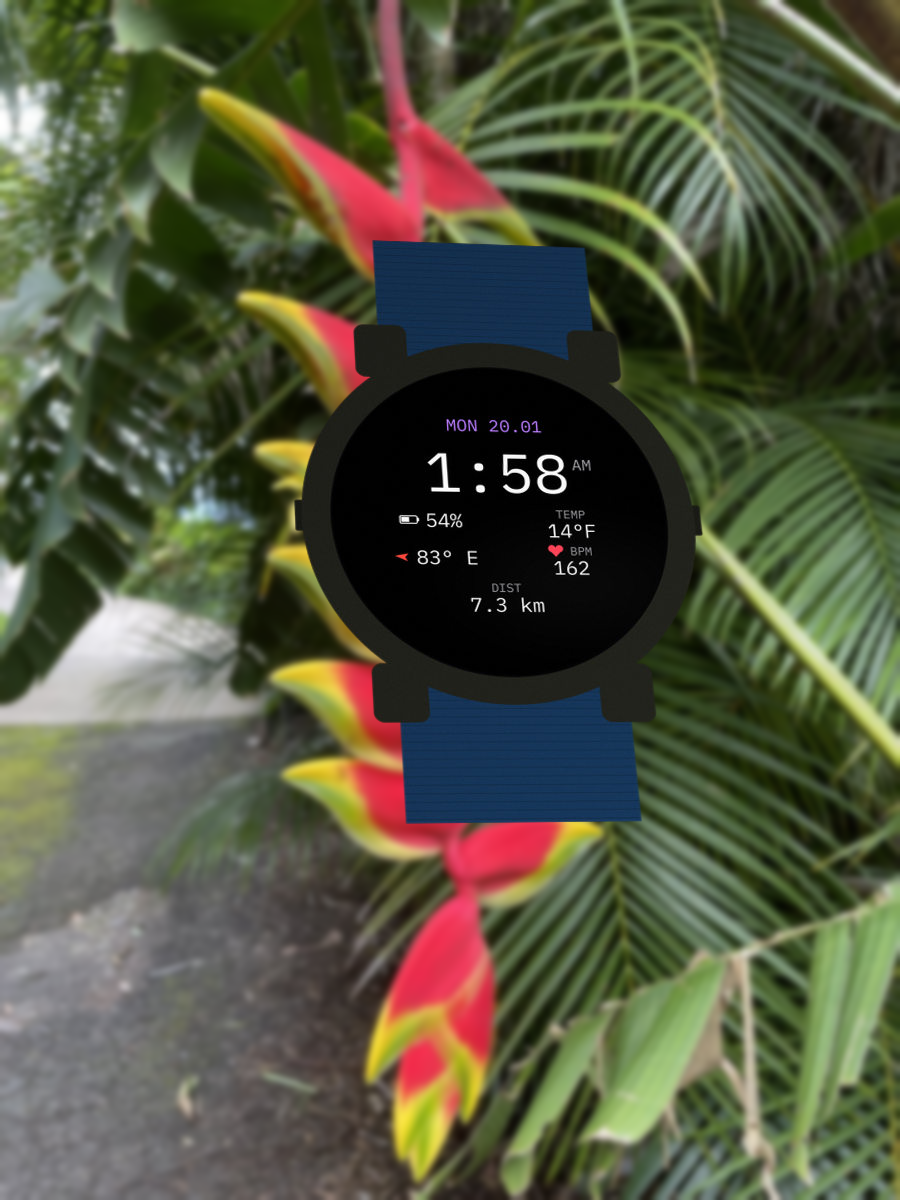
1.58
